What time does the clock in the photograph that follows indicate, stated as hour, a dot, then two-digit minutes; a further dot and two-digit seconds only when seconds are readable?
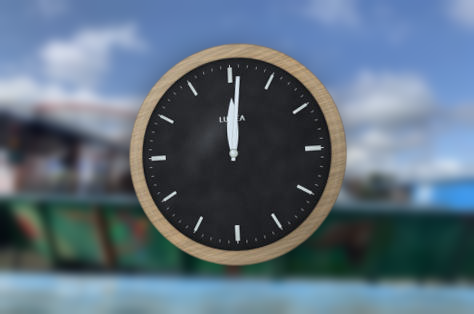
12.01
